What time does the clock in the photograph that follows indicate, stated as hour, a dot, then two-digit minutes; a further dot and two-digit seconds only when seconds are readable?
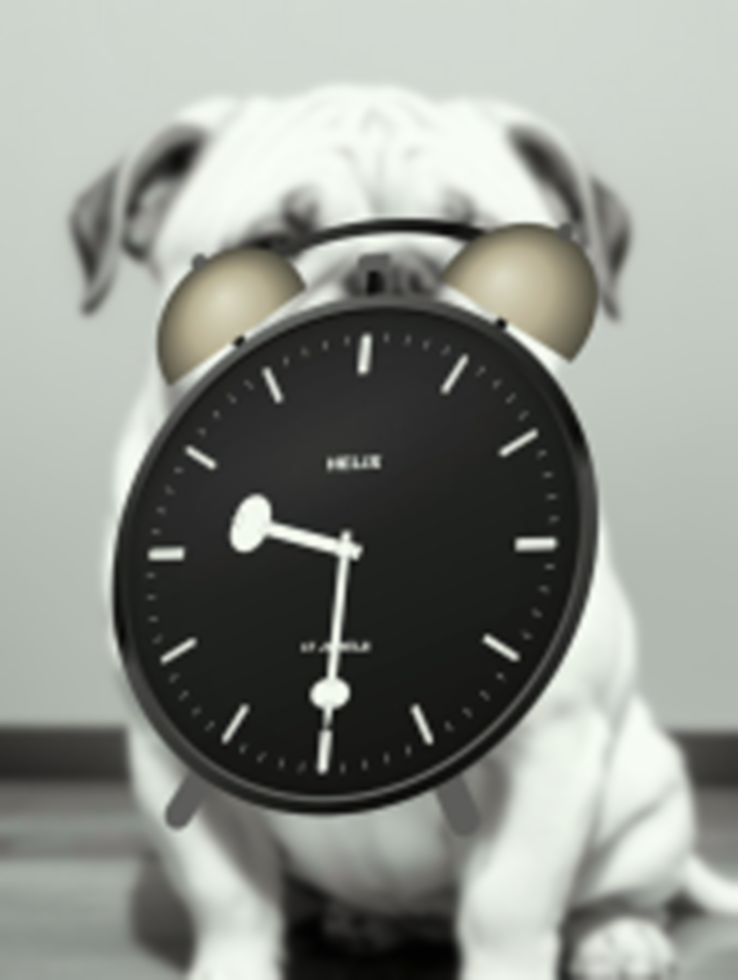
9.30
